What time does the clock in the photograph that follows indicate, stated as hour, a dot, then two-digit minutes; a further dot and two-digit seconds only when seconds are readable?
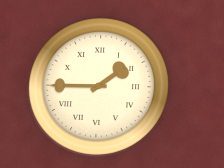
1.45
